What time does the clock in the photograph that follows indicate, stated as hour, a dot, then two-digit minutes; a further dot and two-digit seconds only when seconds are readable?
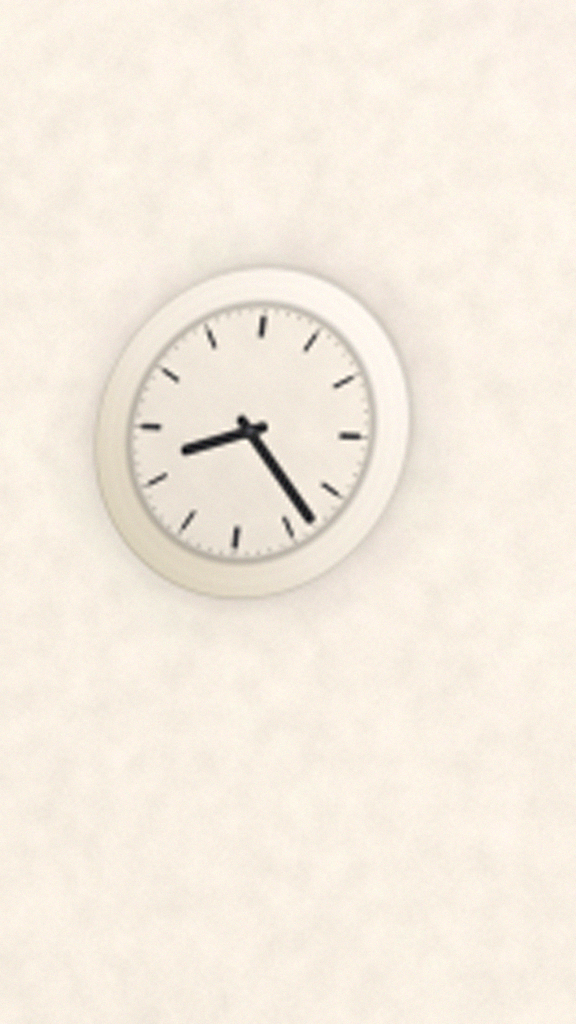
8.23
